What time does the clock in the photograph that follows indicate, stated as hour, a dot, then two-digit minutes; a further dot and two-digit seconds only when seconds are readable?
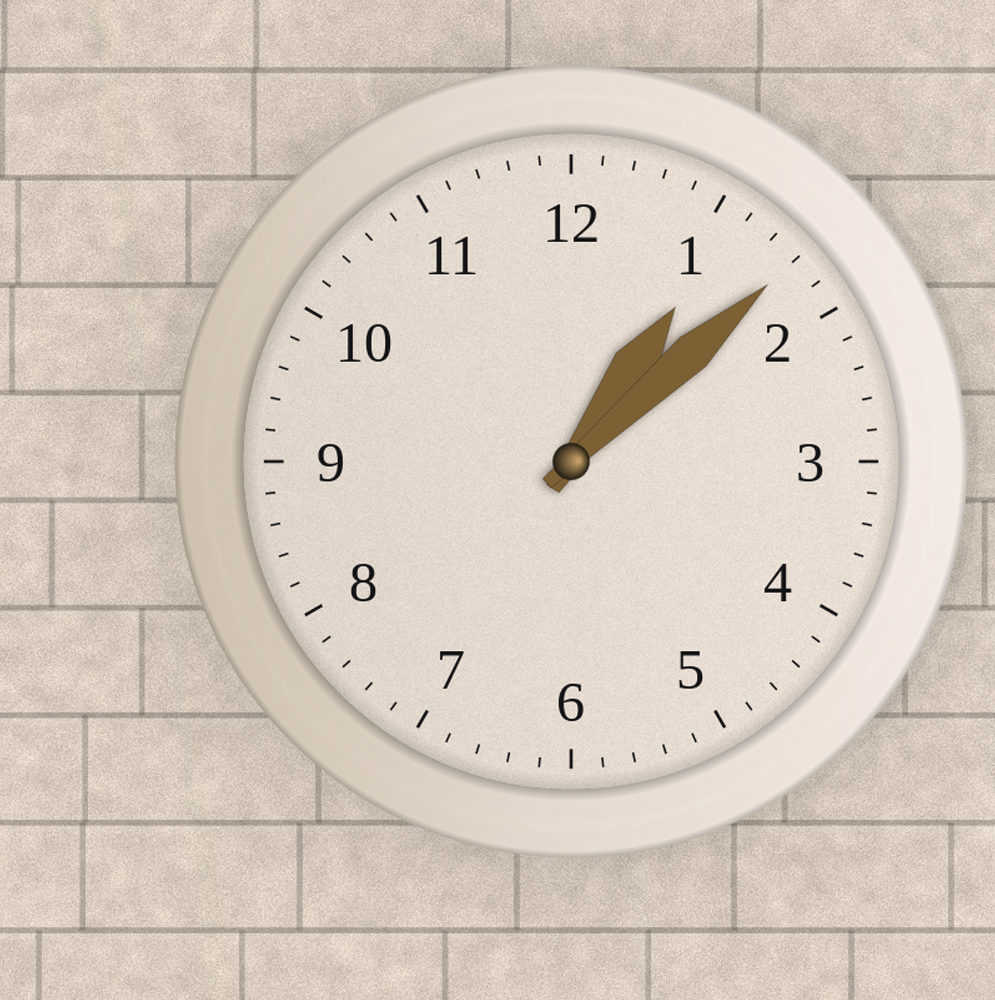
1.08
